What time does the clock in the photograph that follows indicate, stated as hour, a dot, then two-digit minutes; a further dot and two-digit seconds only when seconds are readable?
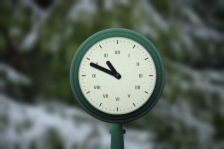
10.49
